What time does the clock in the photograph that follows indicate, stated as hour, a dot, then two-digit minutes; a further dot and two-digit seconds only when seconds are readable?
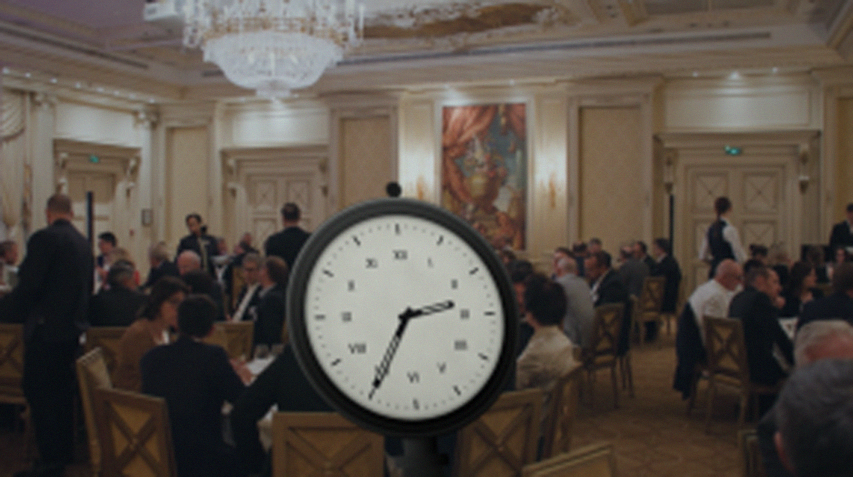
2.35
